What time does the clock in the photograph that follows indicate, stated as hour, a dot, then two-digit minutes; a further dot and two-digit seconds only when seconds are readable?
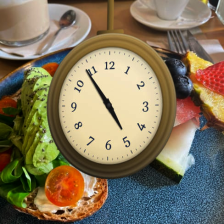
4.54
